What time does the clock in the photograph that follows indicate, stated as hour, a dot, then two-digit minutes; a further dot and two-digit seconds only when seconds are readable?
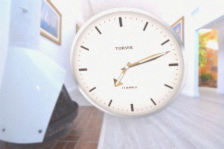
7.12
